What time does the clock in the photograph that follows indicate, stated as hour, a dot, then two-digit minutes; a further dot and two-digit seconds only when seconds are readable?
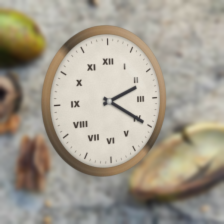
2.20
